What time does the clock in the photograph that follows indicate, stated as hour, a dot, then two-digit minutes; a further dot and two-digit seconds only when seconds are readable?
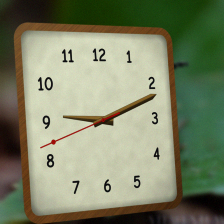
9.11.42
